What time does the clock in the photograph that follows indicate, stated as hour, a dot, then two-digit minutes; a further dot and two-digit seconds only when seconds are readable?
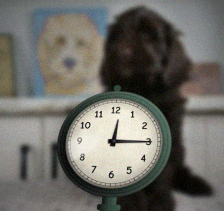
12.15
